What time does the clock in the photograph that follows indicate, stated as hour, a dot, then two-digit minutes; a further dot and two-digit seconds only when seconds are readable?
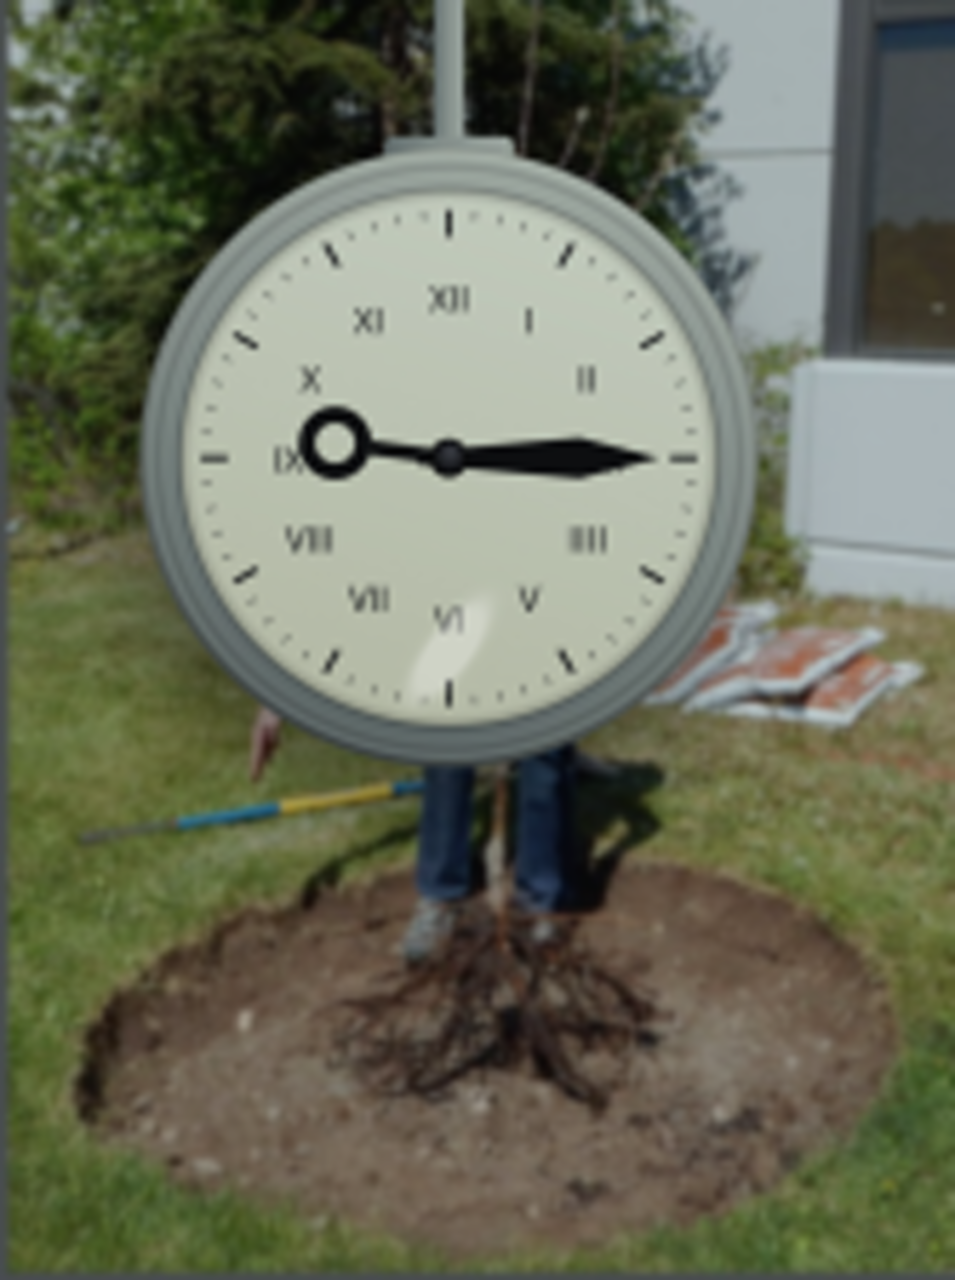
9.15
